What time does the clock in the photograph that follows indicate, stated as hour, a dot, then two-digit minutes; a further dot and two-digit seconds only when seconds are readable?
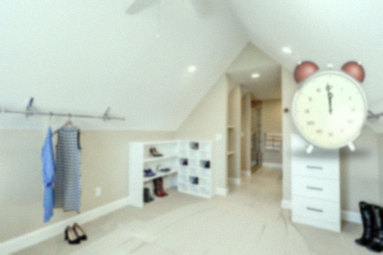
11.59
